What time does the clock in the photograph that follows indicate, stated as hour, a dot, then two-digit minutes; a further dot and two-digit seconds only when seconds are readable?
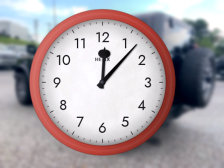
12.07
